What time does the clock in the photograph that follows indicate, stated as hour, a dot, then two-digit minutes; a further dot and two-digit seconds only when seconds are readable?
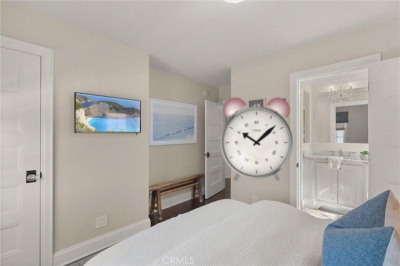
10.08
